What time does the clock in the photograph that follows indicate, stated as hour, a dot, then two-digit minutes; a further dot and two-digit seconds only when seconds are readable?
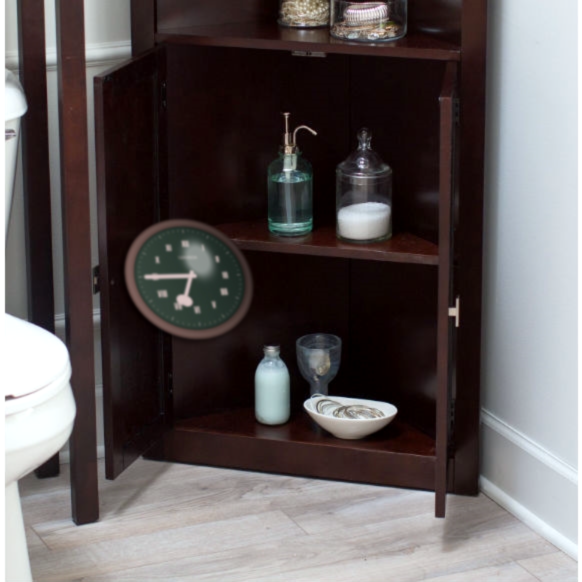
6.45
